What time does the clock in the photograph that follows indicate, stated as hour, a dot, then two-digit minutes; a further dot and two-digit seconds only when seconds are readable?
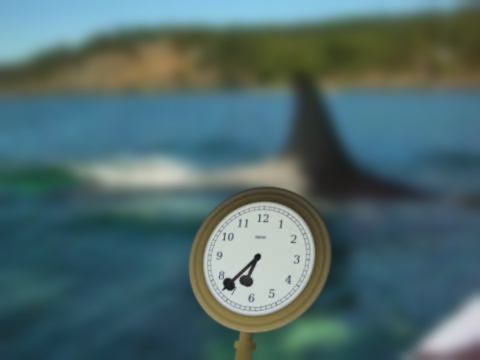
6.37
